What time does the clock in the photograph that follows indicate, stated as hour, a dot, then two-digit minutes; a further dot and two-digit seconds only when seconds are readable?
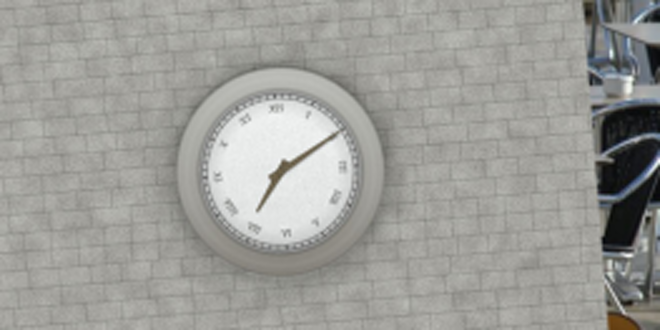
7.10
